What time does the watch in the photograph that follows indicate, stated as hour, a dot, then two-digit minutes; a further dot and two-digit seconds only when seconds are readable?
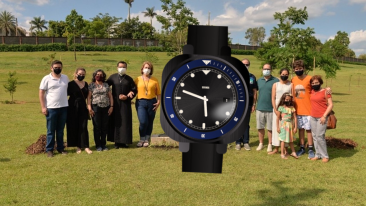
5.48
